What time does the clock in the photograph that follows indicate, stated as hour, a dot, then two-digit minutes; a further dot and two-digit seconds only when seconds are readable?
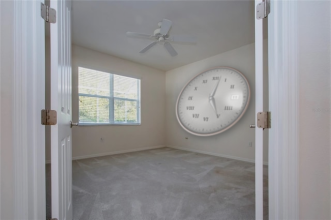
5.02
